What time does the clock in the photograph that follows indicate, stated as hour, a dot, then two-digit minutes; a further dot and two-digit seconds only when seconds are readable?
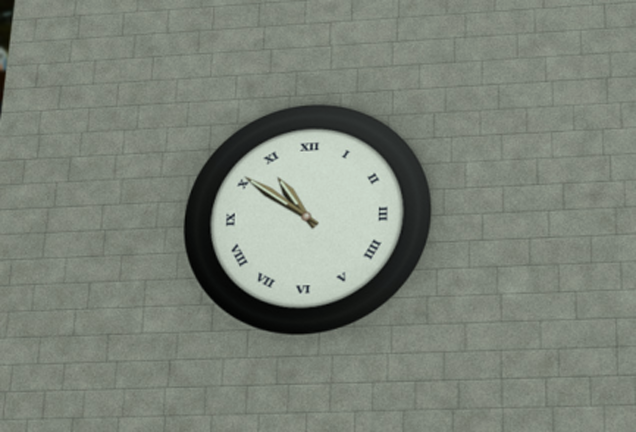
10.51
